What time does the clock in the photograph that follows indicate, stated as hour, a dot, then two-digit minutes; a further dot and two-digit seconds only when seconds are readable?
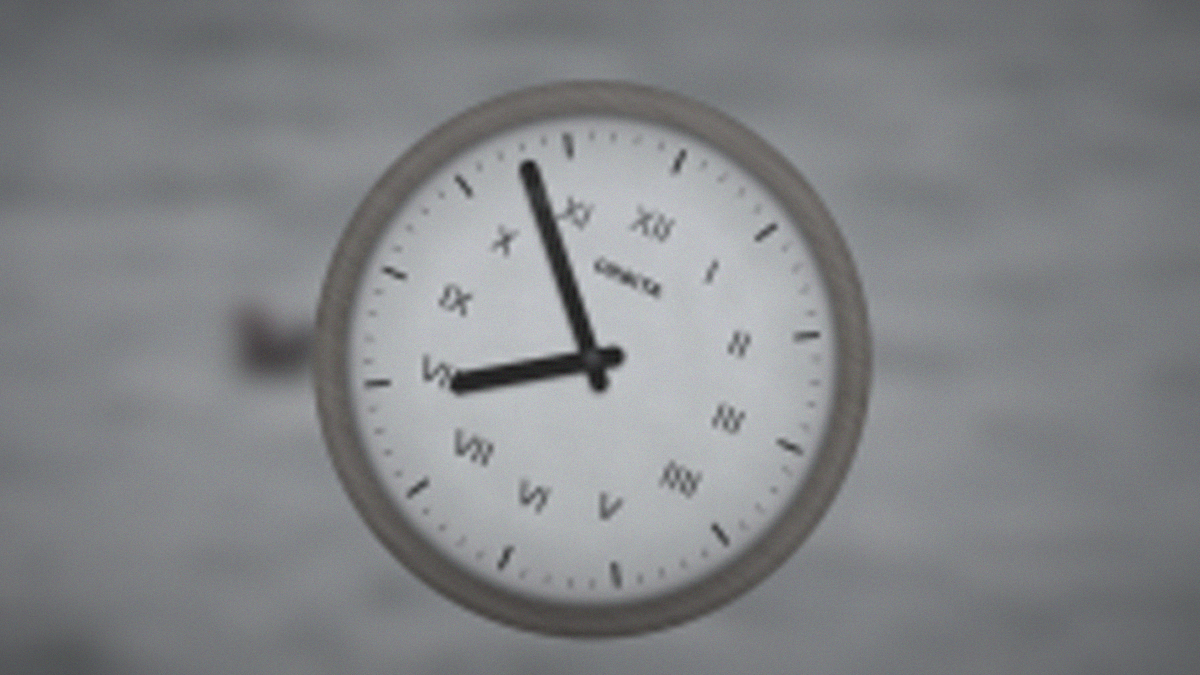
7.53
